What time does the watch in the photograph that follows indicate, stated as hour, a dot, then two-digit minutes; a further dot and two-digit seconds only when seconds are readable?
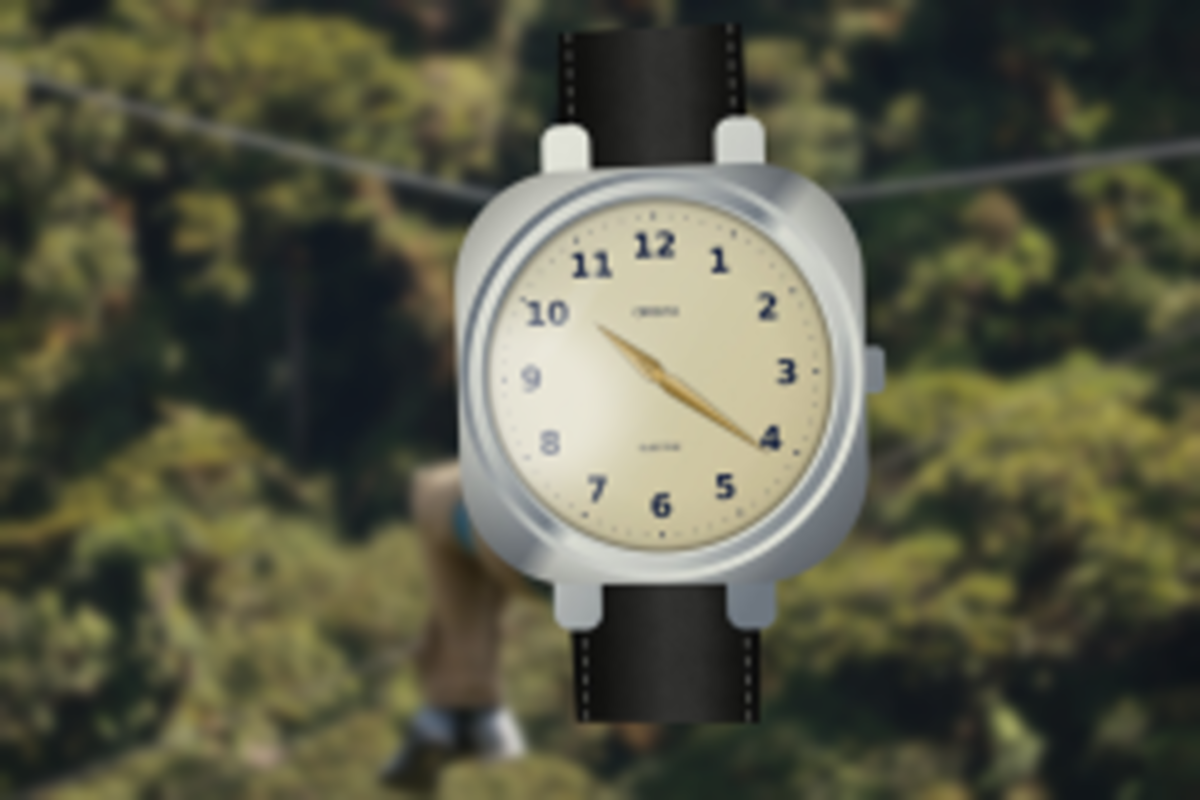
10.21
